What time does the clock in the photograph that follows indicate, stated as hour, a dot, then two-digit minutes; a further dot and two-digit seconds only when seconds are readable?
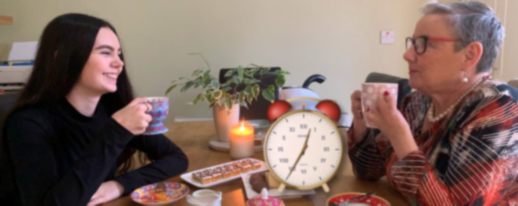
12.35
